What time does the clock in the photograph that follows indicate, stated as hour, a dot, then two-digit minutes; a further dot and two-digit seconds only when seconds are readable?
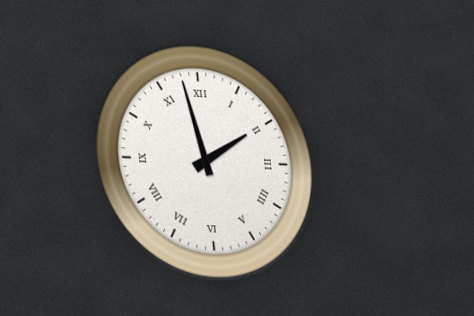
1.58
